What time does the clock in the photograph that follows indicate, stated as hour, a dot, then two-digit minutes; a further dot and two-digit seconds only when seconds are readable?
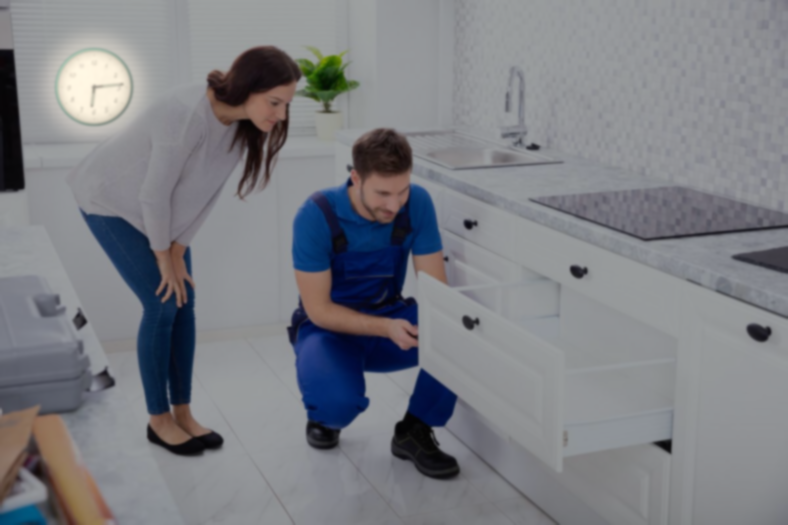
6.14
